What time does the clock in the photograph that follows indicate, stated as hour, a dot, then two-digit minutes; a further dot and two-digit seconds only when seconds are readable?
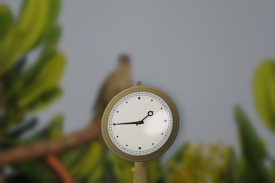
1.45
